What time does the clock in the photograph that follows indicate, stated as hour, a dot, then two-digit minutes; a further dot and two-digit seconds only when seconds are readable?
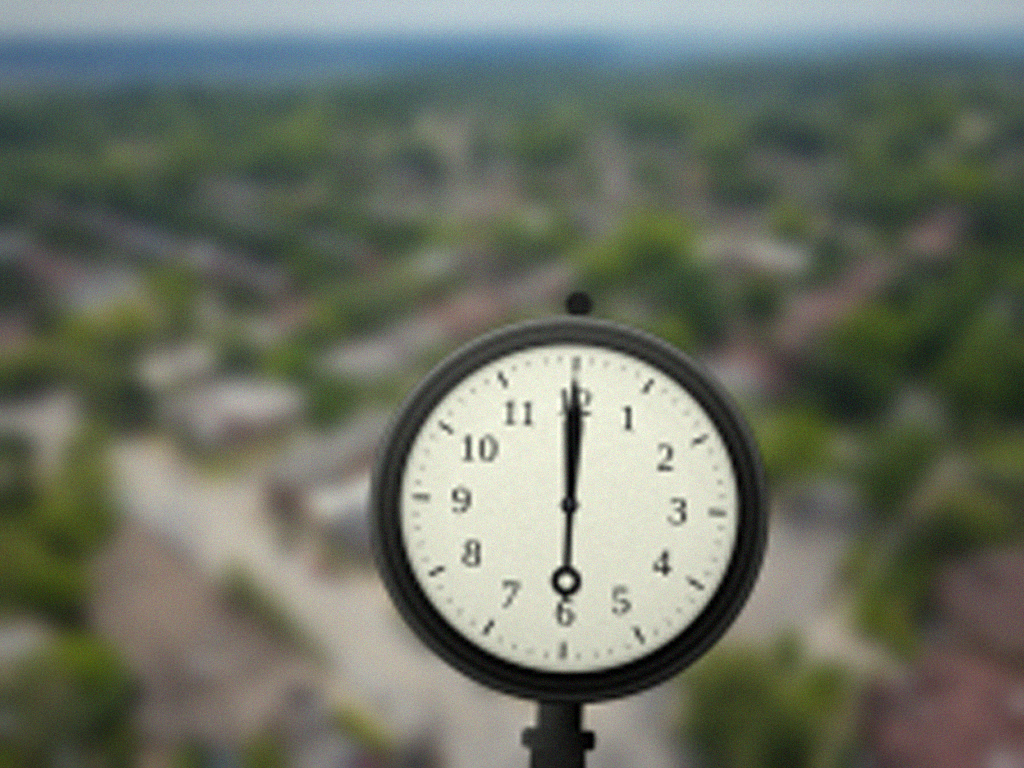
6.00
